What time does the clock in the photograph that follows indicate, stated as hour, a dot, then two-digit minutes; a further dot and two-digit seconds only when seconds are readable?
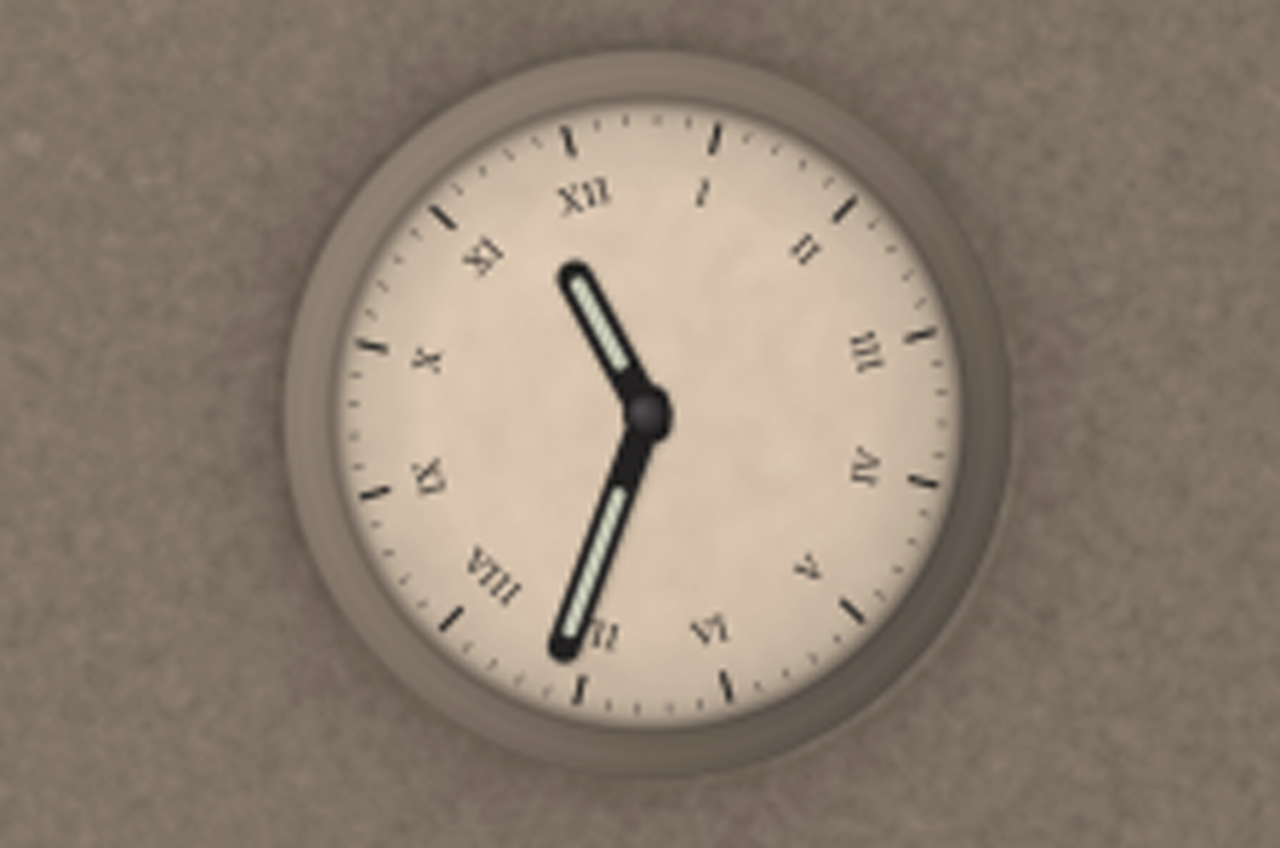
11.36
